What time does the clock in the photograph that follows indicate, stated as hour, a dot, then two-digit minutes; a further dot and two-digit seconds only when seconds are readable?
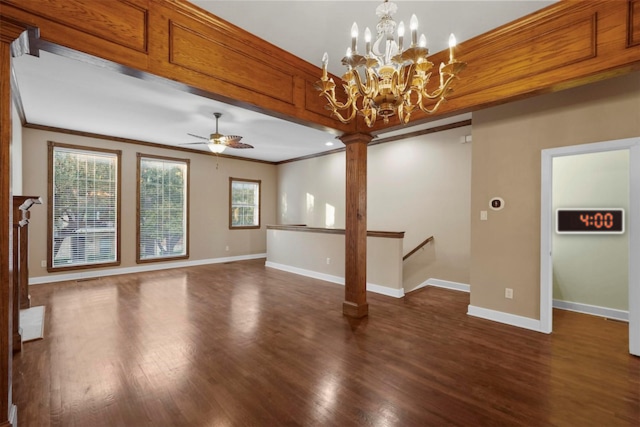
4.00
